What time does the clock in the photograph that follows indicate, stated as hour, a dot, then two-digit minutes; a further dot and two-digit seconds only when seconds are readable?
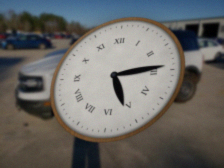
5.14
